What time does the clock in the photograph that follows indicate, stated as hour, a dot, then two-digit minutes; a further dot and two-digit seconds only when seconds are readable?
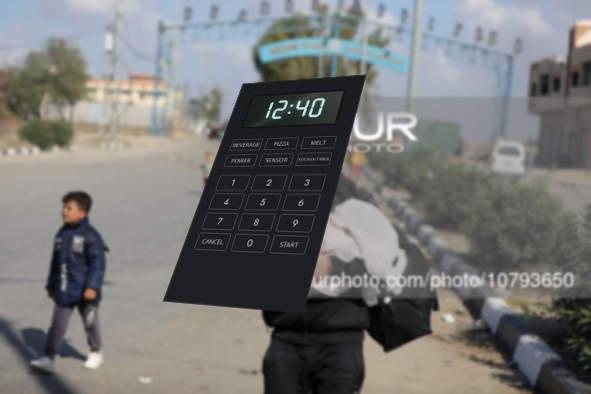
12.40
